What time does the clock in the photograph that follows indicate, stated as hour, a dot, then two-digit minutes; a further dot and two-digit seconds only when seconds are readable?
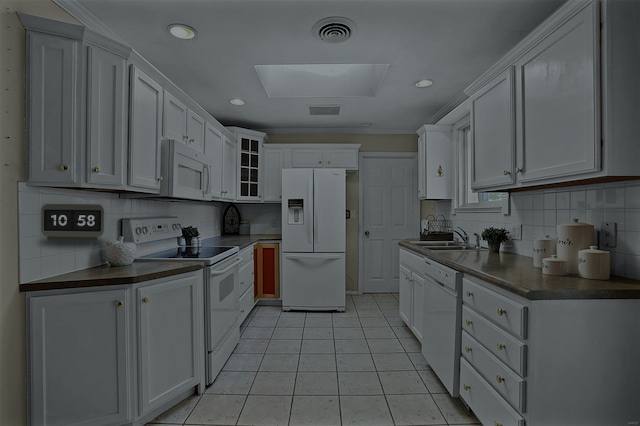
10.58
